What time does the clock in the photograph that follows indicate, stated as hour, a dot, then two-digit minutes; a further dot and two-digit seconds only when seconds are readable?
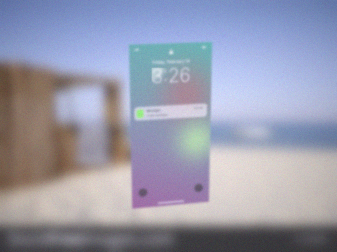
3.26
